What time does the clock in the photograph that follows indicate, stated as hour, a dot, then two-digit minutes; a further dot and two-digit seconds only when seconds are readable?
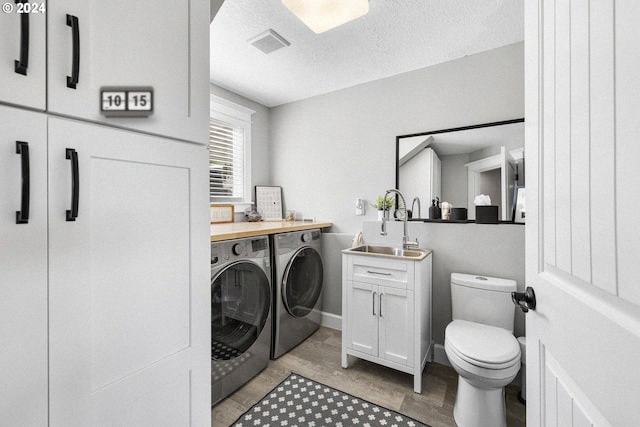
10.15
